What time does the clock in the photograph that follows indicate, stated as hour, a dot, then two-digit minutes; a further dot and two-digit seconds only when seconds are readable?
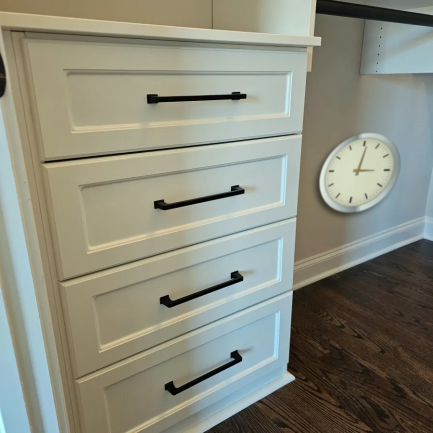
3.01
